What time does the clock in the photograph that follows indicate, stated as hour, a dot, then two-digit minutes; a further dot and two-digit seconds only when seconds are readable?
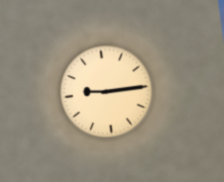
9.15
